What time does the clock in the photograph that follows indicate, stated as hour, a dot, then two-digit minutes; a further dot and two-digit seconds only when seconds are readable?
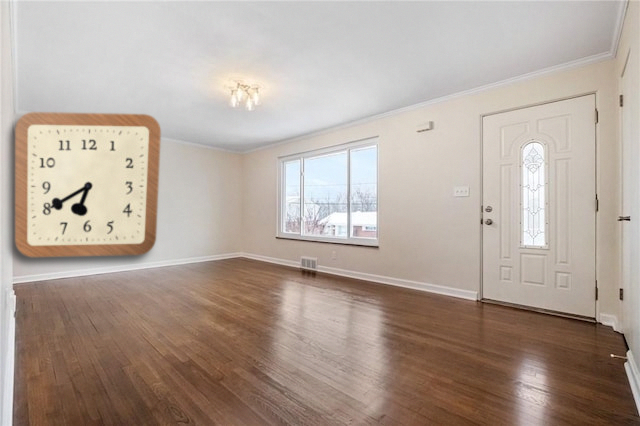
6.40
